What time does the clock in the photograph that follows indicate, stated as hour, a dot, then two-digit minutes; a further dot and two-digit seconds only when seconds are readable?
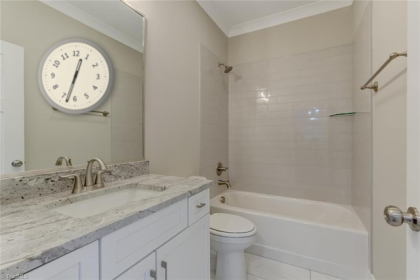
12.33
